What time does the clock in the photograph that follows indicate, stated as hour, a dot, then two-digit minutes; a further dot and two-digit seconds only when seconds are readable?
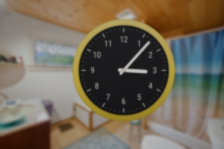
3.07
